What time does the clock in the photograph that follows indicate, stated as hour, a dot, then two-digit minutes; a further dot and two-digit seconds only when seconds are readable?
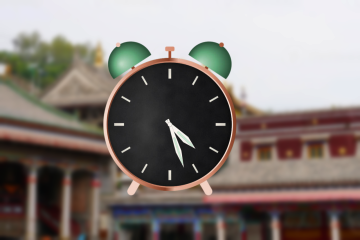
4.27
